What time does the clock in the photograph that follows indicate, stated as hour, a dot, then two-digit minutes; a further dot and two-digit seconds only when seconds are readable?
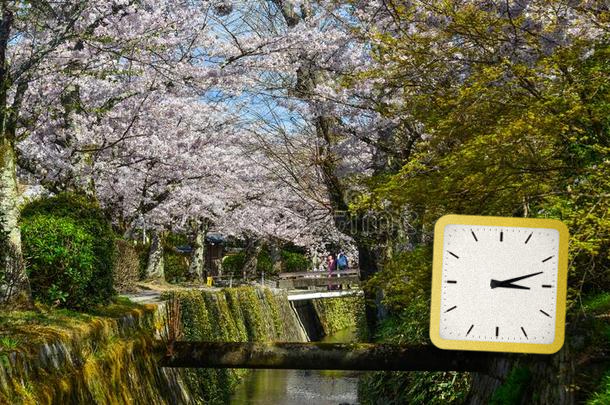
3.12
